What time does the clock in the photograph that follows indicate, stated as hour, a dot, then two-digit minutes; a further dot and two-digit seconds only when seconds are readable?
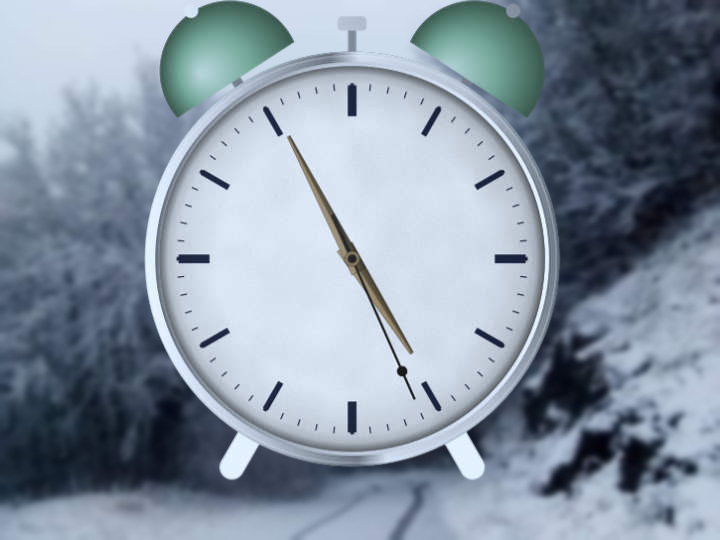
4.55.26
